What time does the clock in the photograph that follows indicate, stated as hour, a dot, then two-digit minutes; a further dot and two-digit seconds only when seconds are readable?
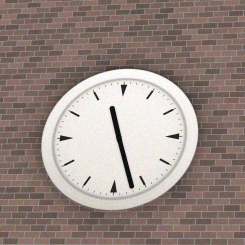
11.27
